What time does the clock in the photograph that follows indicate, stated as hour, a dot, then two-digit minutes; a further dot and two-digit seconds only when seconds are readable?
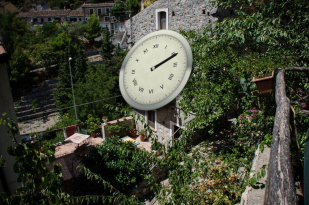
2.11
